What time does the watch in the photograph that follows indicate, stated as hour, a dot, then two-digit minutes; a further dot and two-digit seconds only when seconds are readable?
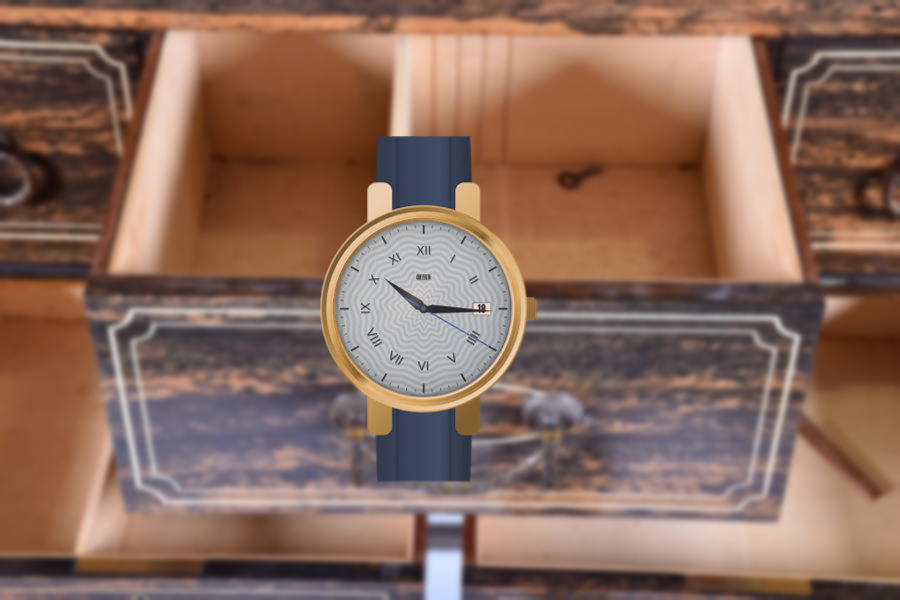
10.15.20
